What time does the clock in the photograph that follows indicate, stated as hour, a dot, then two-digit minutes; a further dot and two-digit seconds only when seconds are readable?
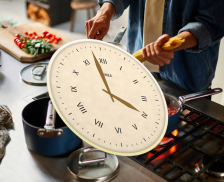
3.58
